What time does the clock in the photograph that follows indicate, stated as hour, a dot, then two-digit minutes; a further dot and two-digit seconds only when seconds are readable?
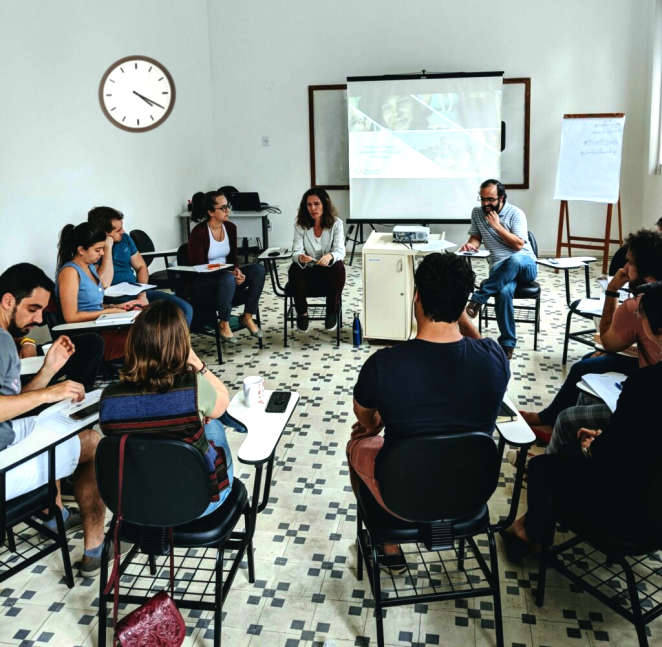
4.20
